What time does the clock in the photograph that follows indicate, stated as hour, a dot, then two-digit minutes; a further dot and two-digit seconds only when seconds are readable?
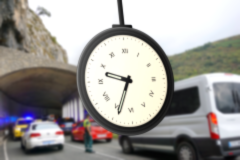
9.34
